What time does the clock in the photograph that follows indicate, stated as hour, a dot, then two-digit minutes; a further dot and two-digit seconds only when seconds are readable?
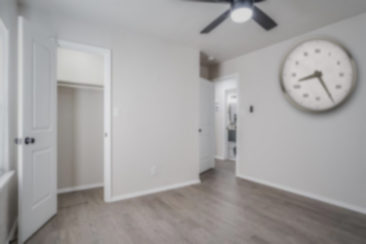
8.25
